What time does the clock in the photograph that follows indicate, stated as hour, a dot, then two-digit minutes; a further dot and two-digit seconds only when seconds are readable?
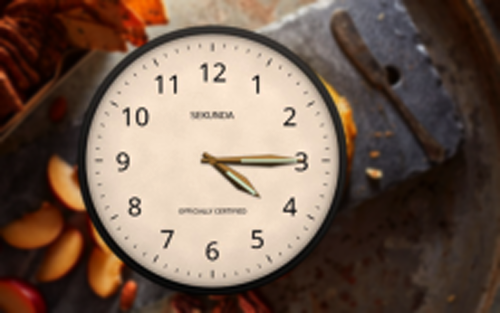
4.15
